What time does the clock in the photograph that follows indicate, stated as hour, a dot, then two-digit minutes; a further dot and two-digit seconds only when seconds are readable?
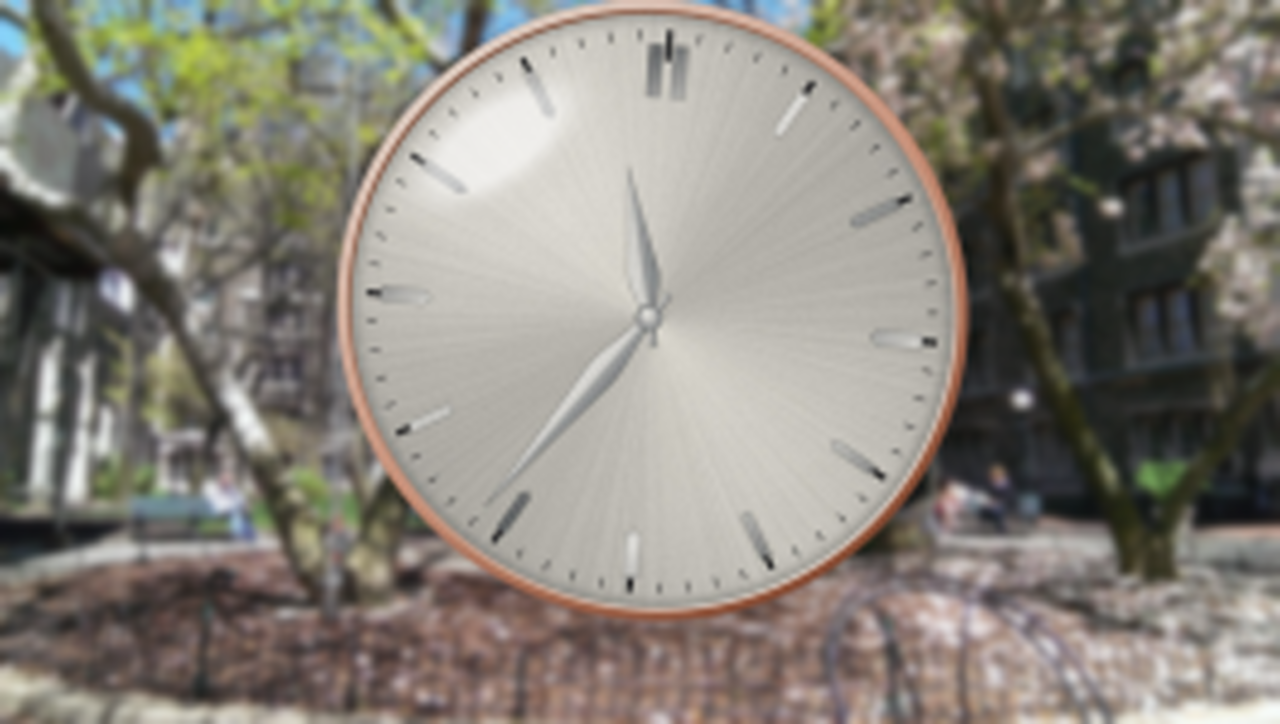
11.36
